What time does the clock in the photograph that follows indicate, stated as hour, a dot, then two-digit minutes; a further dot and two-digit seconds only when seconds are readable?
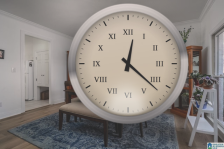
12.22
